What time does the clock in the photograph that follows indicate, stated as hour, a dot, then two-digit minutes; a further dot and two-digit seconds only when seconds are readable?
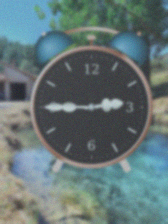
2.45
